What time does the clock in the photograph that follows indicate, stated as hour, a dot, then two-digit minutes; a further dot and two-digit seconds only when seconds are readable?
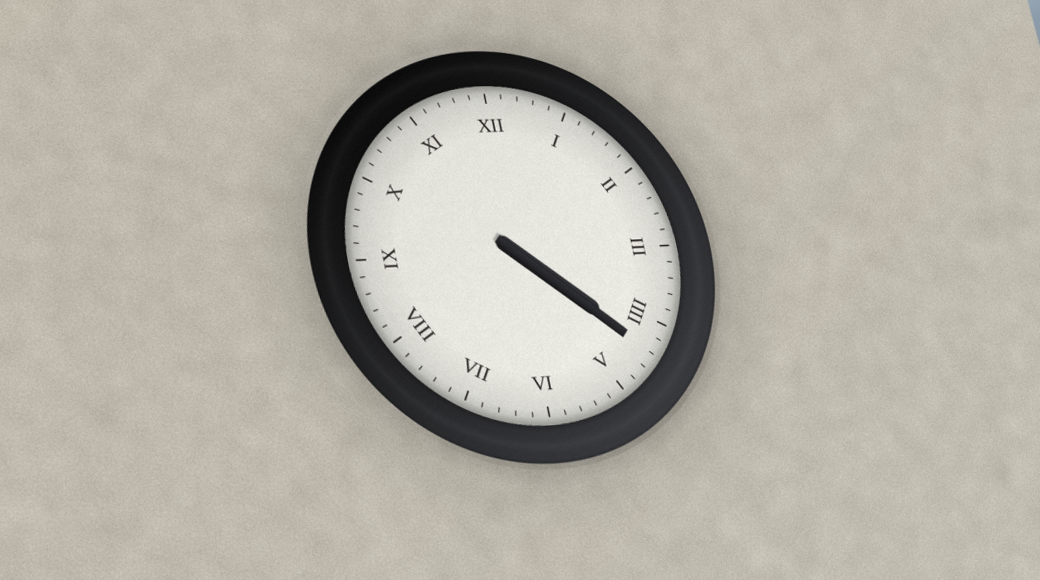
4.22
